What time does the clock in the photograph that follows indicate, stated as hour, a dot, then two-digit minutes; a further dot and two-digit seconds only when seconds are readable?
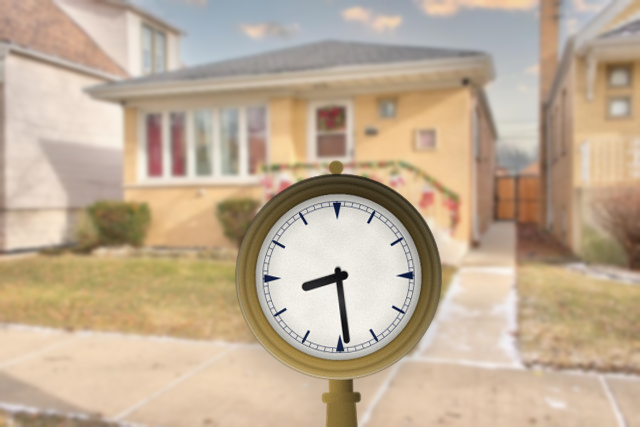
8.29
